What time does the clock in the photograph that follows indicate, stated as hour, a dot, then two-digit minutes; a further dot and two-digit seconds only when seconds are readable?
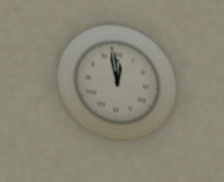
11.58
